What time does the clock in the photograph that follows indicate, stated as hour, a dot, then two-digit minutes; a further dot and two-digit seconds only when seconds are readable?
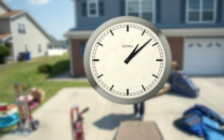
1.08
